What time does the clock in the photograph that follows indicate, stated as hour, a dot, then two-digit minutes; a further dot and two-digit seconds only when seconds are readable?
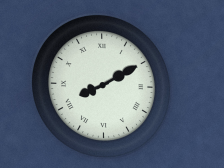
8.10
